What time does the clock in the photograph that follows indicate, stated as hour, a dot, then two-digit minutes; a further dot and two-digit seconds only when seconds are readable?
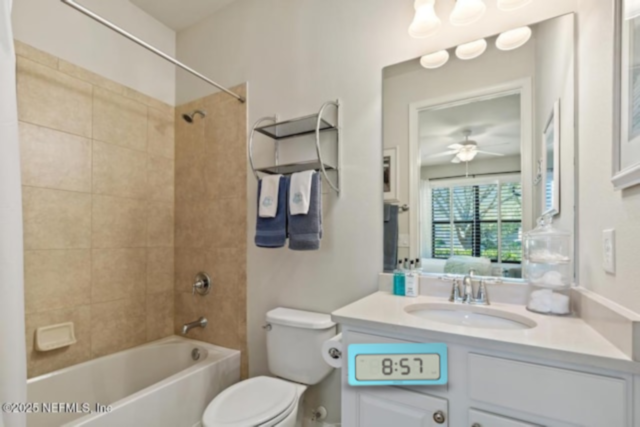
8.57
